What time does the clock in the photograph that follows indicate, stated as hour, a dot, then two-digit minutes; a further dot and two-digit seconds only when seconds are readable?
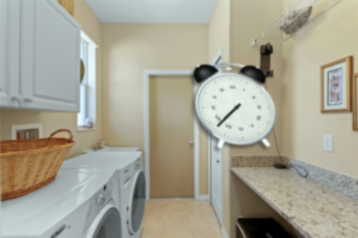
7.38
